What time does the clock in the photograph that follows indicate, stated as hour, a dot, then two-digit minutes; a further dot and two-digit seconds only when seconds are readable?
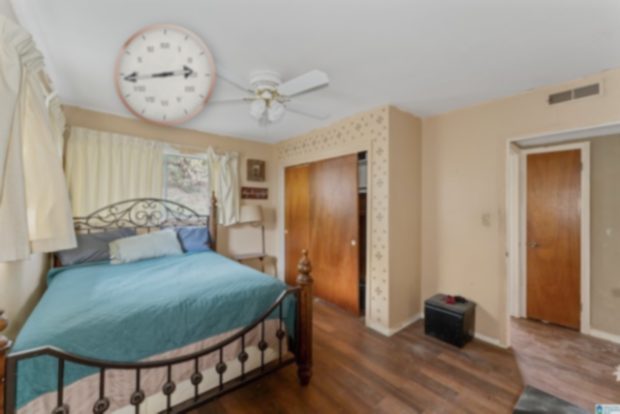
2.44
